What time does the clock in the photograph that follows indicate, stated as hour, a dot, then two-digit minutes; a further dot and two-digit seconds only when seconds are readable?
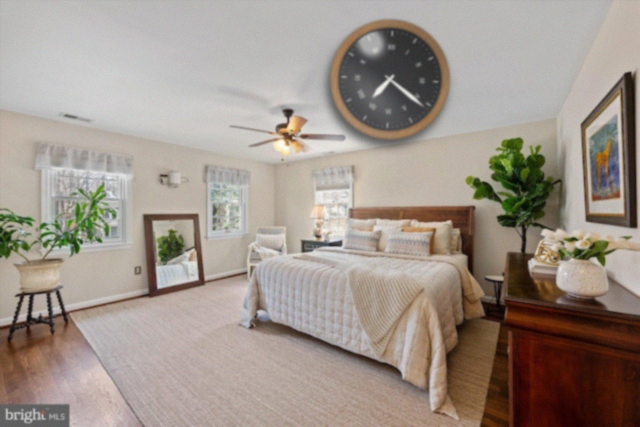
7.21
